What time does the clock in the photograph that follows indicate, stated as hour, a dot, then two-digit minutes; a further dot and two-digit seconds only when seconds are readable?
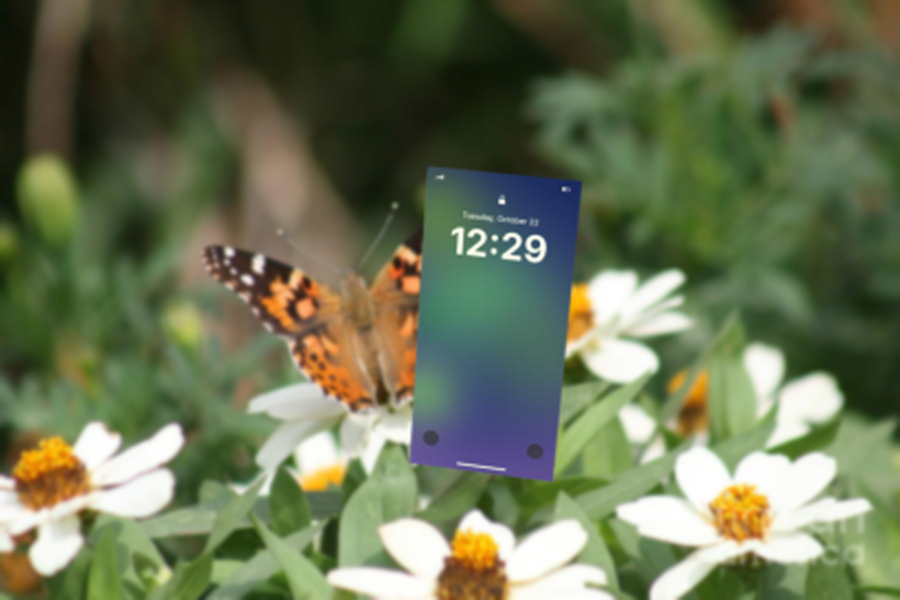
12.29
